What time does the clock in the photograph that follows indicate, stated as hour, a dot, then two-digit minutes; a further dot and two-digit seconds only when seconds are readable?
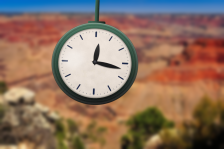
12.17
